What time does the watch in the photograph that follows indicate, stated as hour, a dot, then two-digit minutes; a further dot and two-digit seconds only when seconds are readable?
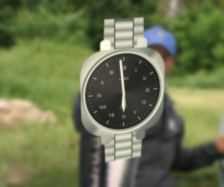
5.59
